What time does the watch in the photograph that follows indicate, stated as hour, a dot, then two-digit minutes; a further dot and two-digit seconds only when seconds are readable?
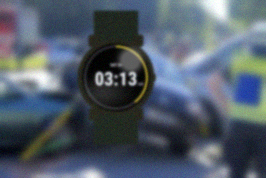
3.13
